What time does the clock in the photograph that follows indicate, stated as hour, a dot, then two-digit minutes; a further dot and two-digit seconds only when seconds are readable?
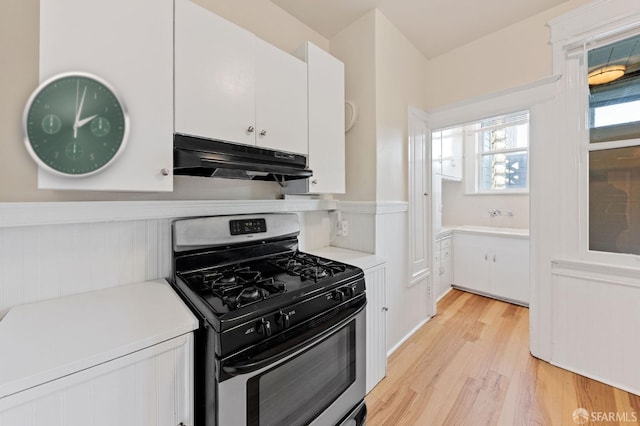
2.02
